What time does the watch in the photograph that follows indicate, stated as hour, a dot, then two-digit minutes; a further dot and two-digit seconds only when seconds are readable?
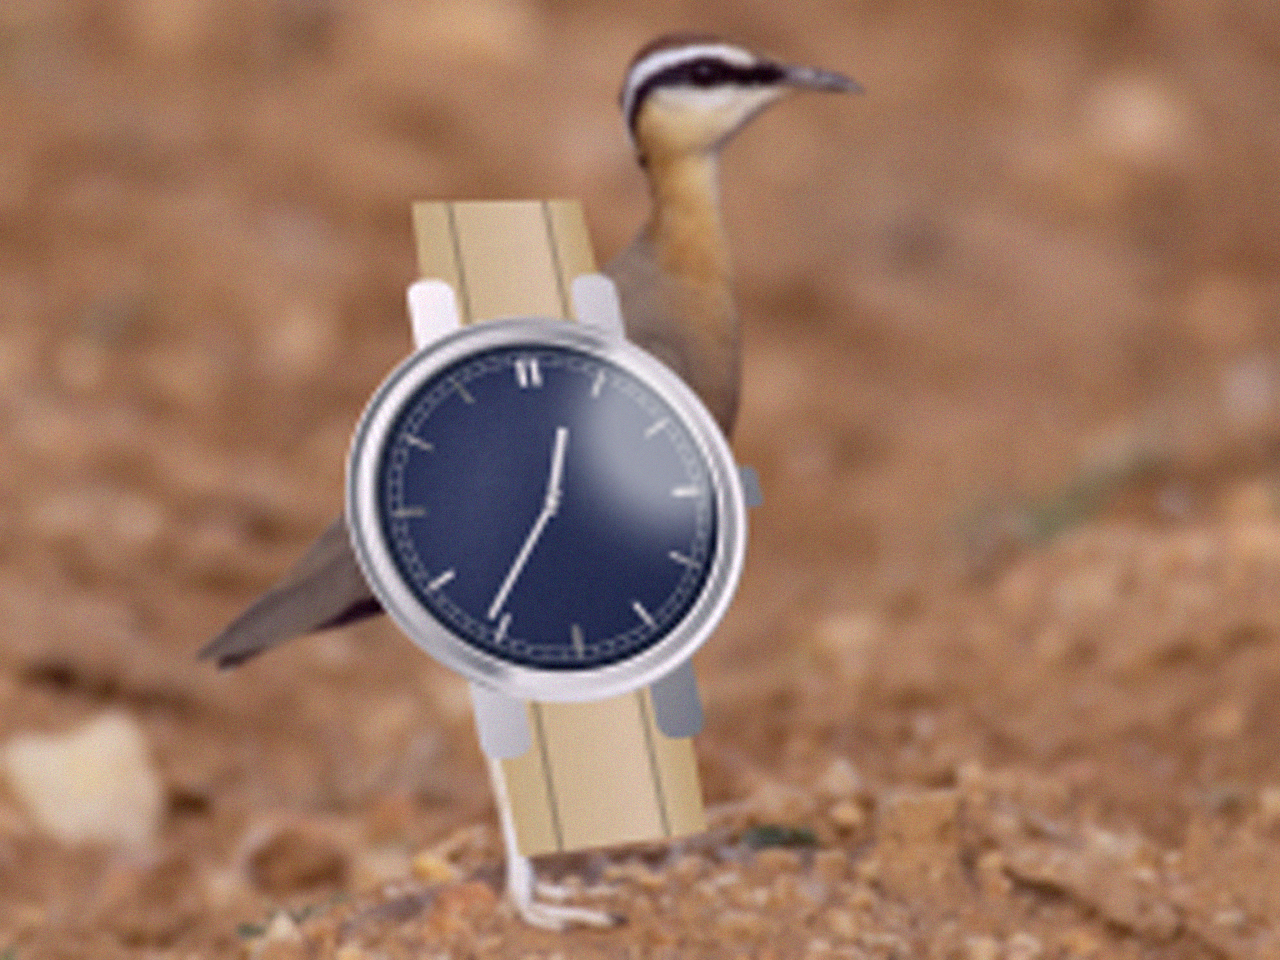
12.36
